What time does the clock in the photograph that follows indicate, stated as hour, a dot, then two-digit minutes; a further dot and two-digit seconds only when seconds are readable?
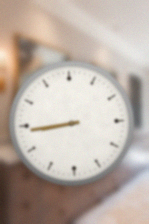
8.44
